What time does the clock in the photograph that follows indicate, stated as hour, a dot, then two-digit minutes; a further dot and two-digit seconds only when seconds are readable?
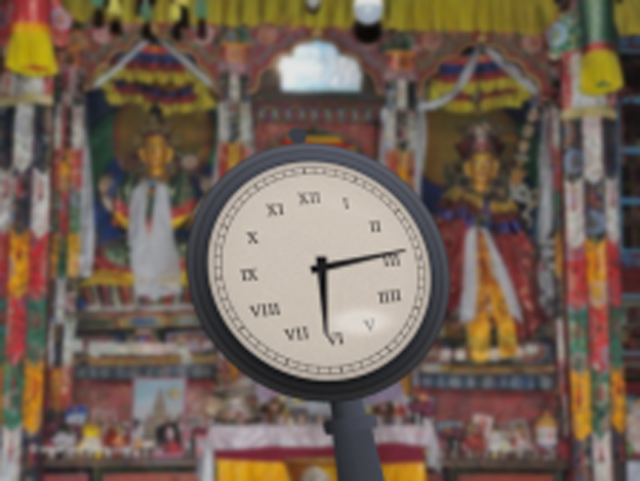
6.14
